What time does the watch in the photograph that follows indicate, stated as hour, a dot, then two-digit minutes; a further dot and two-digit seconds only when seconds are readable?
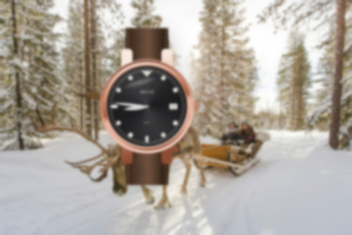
8.46
